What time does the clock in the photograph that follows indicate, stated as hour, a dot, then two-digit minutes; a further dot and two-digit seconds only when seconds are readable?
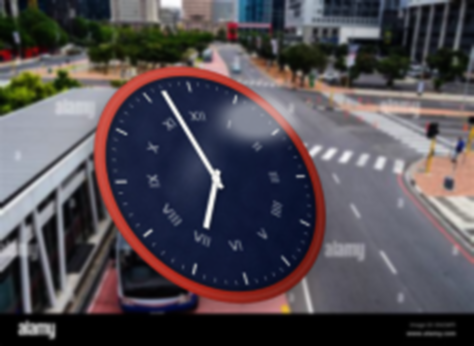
6.57
